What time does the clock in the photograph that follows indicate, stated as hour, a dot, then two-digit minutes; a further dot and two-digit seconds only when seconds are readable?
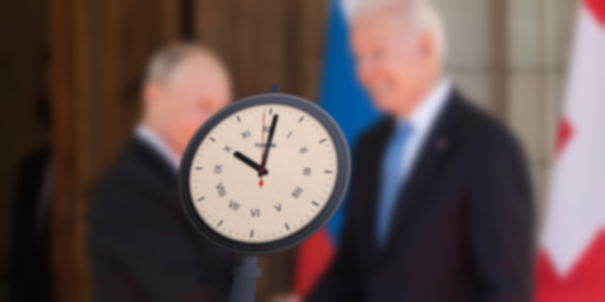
10.00.59
